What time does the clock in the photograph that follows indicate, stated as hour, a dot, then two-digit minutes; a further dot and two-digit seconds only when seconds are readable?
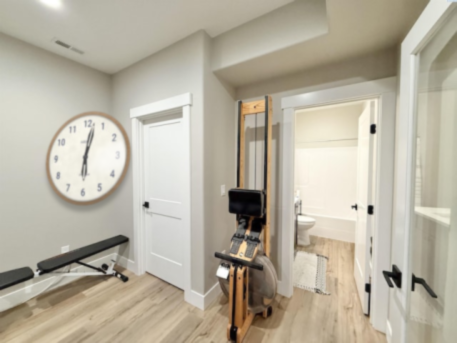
6.02
